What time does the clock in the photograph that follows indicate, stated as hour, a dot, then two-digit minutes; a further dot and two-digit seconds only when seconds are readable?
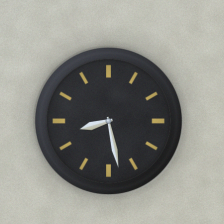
8.28
